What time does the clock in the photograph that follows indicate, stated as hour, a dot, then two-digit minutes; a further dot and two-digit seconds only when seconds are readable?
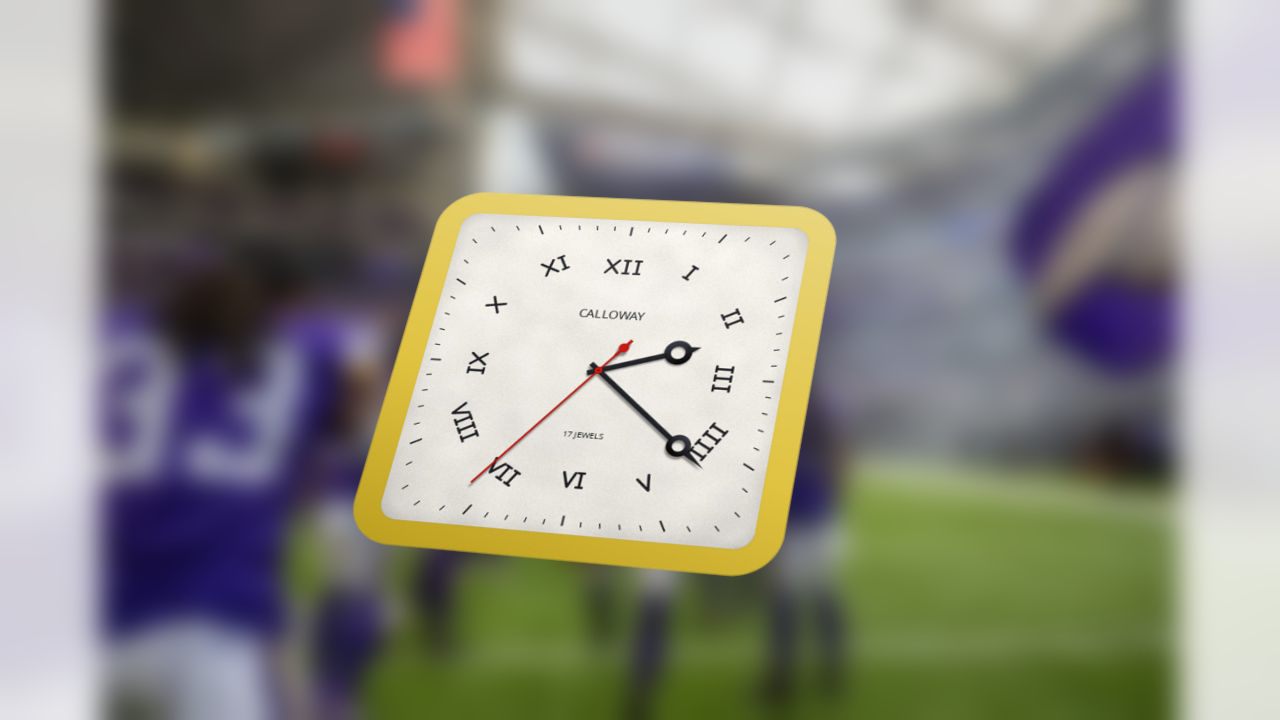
2.21.36
